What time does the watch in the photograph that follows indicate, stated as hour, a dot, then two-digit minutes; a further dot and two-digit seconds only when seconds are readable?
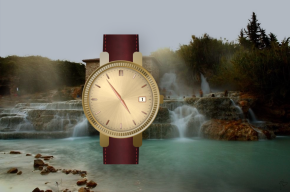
4.54
